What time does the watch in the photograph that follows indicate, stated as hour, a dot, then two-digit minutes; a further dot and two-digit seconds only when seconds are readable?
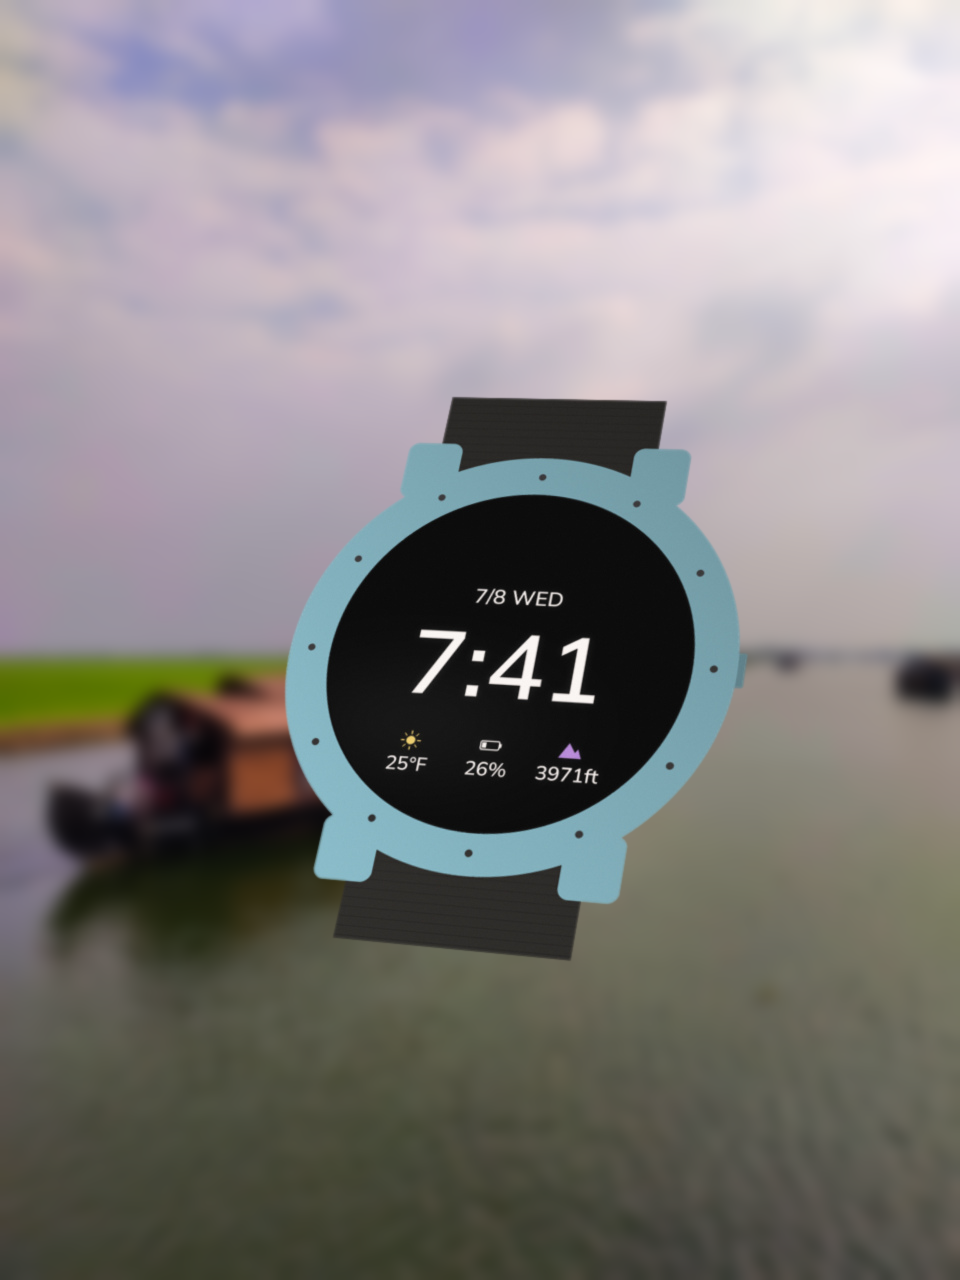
7.41
